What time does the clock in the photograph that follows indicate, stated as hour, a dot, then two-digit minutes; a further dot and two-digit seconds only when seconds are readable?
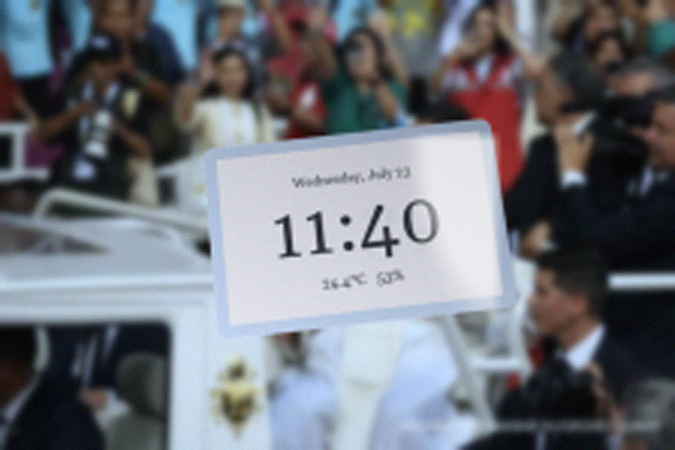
11.40
